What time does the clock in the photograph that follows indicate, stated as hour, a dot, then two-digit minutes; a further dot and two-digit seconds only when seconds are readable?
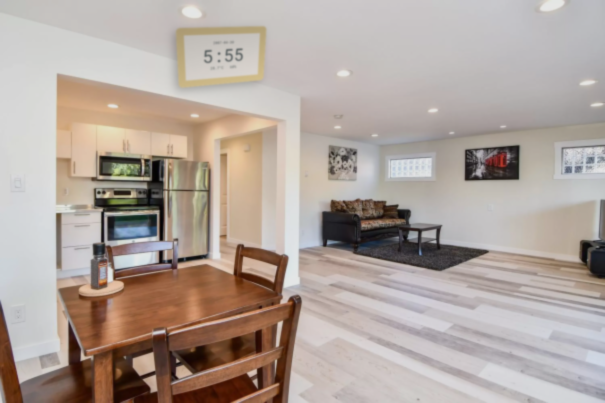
5.55
